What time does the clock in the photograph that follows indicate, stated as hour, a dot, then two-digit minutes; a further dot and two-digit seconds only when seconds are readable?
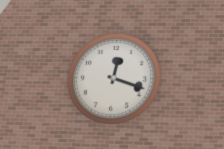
12.18
